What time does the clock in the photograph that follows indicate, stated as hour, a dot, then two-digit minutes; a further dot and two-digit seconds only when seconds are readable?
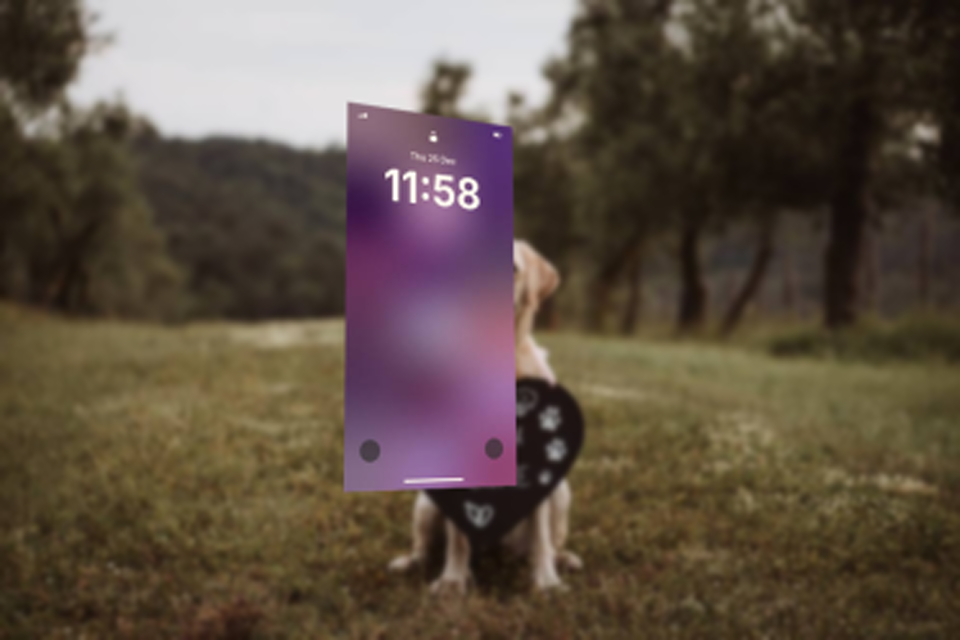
11.58
